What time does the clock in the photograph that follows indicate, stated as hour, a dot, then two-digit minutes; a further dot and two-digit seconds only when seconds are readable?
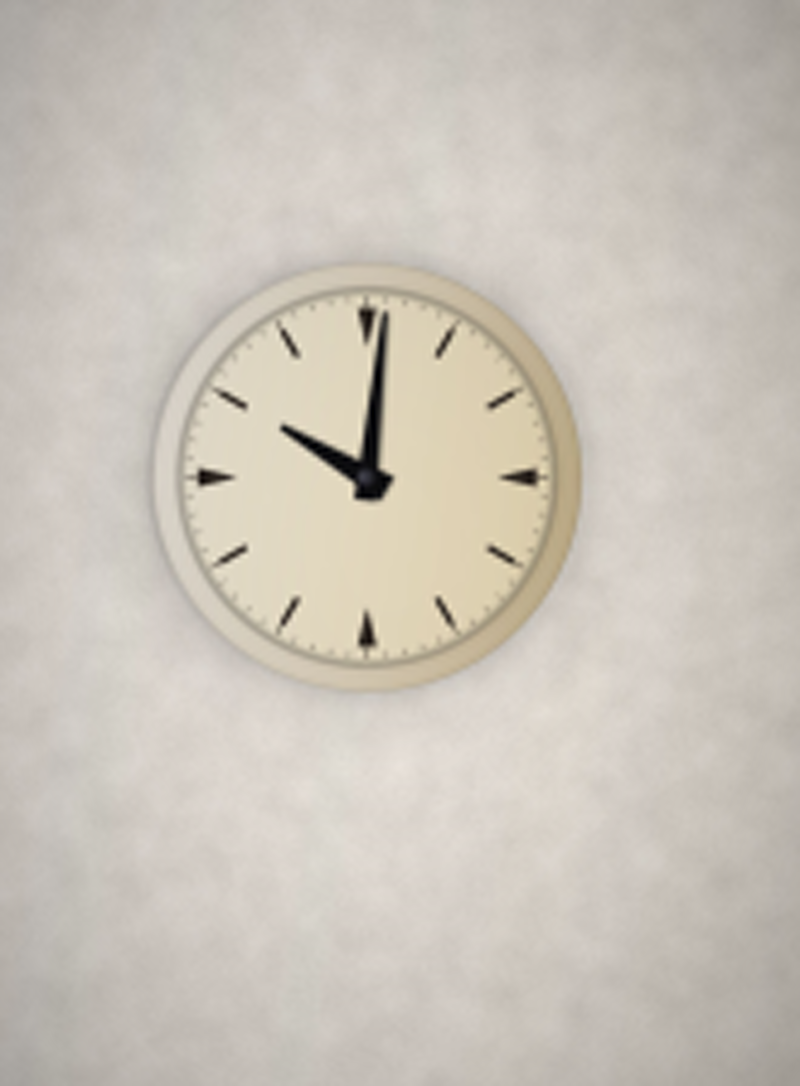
10.01
